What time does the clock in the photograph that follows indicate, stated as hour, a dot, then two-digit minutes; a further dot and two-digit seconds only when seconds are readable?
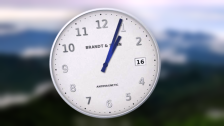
1.04
